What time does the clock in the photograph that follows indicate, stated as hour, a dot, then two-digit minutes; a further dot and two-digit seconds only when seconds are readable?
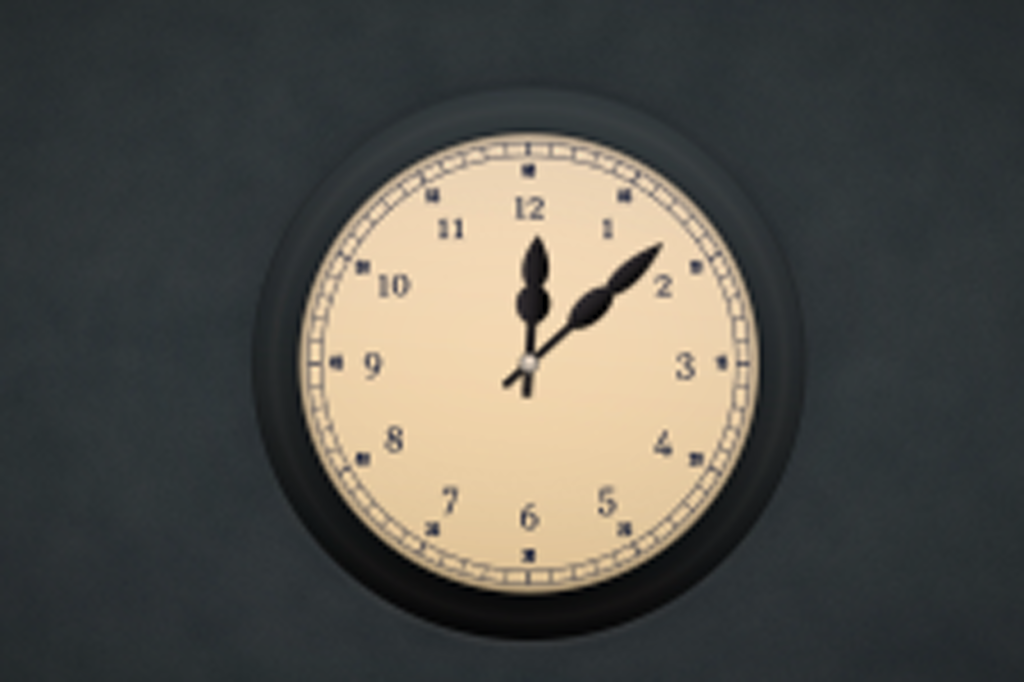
12.08
